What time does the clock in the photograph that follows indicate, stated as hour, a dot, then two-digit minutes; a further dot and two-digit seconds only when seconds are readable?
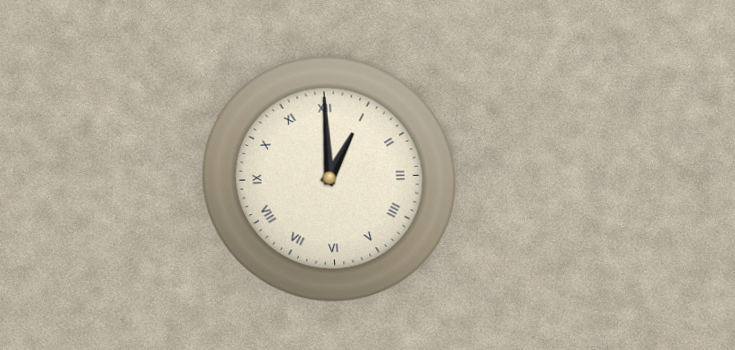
1.00
